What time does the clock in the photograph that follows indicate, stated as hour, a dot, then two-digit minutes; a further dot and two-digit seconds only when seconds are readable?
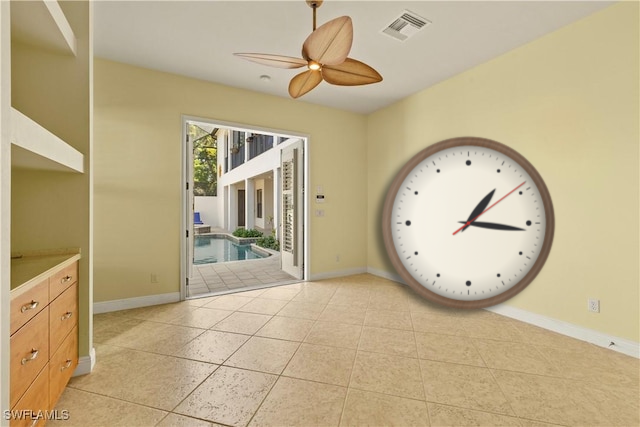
1.16.09
